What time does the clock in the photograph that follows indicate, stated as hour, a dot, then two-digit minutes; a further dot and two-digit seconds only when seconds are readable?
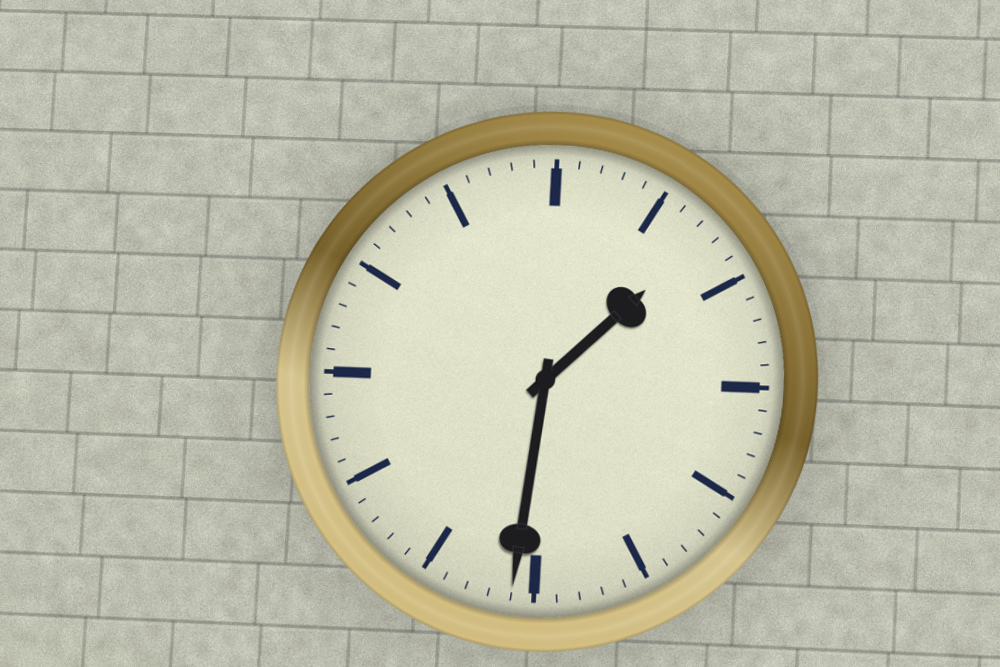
1.31
